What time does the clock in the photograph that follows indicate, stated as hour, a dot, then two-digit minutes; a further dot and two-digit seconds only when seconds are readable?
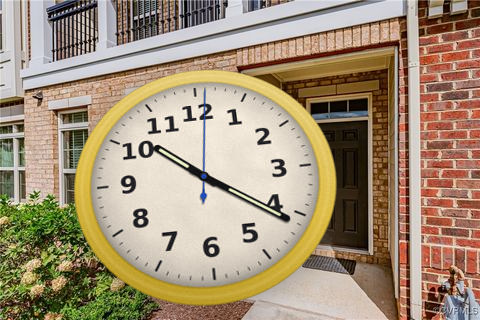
10.21.01
